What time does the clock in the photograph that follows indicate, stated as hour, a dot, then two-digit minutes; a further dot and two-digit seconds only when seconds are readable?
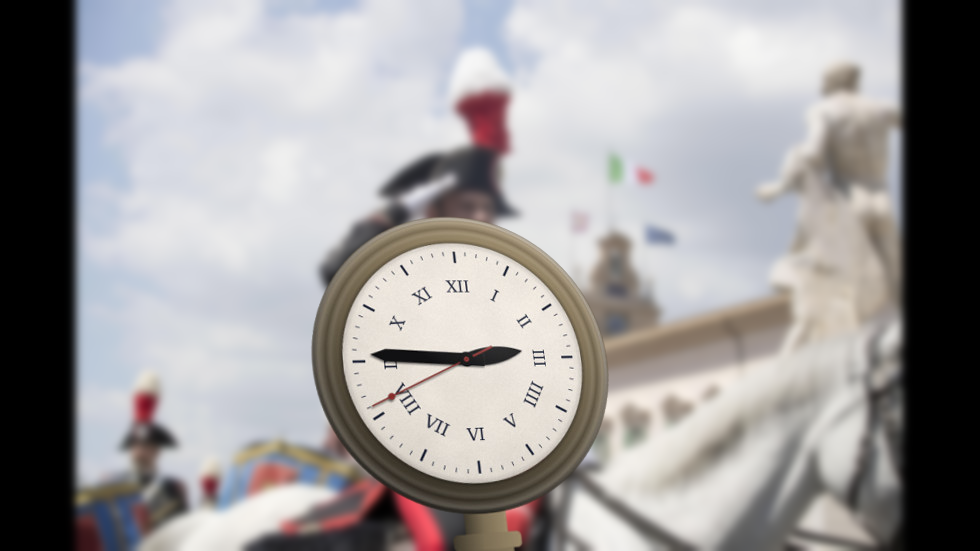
2.45.41
